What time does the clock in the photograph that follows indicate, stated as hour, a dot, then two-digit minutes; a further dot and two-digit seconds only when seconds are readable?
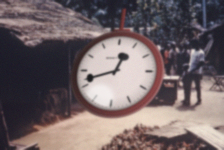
12.42
